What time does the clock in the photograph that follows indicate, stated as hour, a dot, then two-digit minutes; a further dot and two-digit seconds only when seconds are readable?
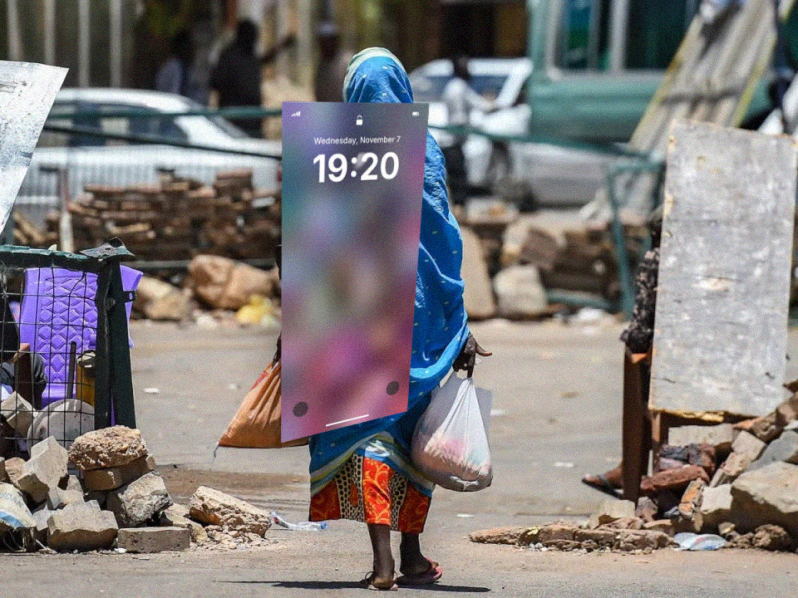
19.20
